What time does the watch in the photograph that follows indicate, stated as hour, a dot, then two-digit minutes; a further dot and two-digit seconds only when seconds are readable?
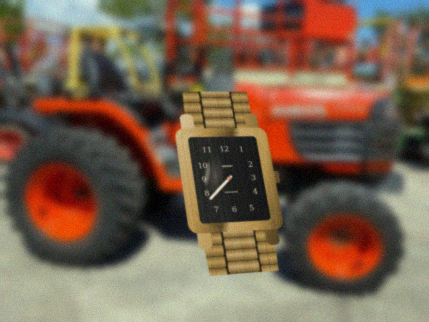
7.38
